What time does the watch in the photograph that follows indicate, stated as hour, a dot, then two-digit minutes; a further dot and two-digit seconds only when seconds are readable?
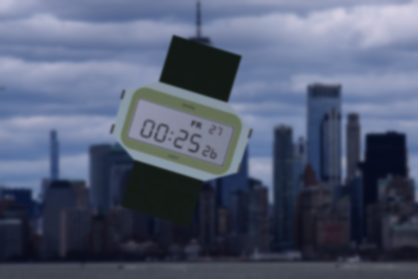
0.25
